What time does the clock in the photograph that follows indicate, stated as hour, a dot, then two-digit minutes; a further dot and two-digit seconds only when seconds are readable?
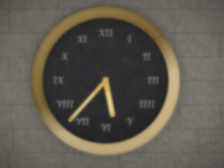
5.37
